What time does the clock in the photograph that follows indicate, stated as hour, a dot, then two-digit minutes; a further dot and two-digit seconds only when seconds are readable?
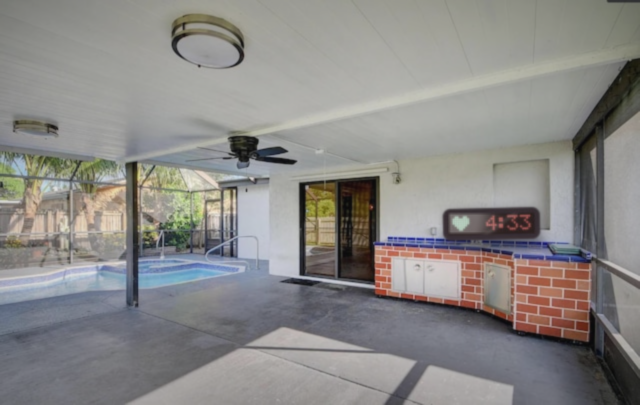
4.33
